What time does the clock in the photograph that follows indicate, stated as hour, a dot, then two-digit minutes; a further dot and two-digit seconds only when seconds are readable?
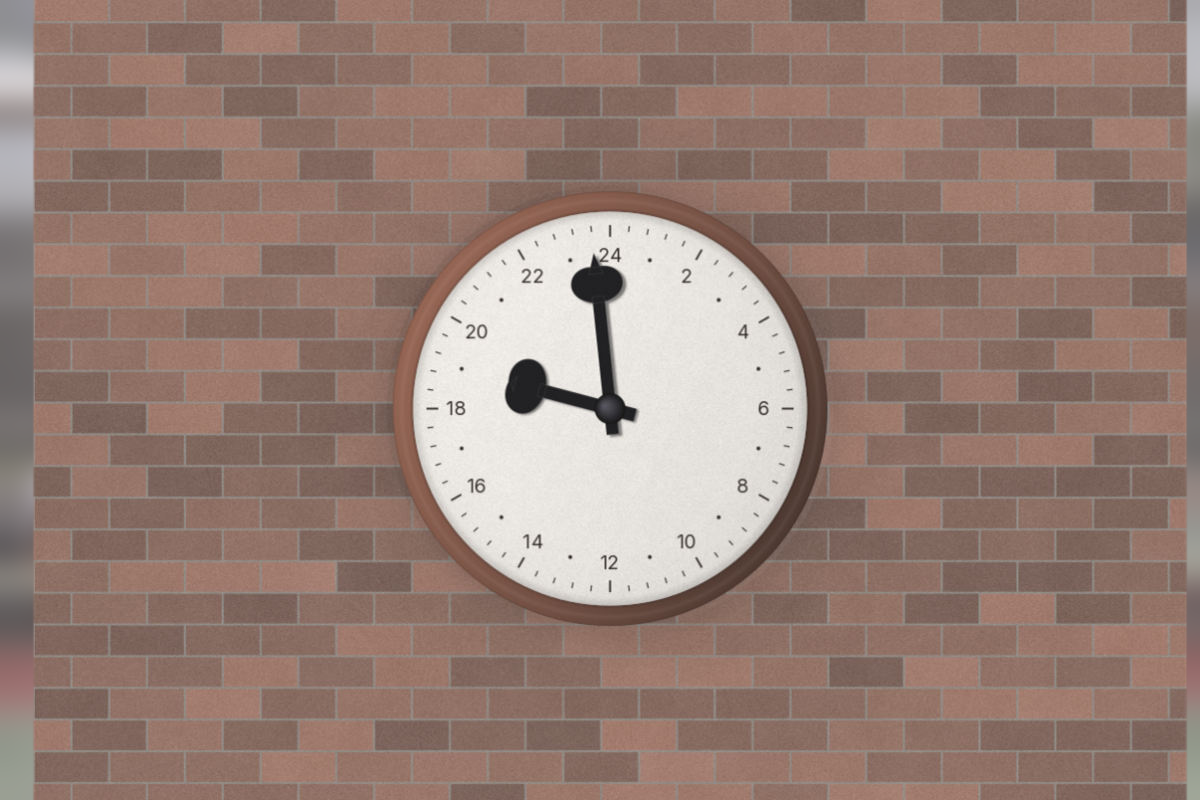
18.59
